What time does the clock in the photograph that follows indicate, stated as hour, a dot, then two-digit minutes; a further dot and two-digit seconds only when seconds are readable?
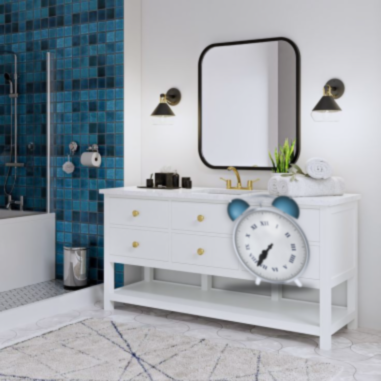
7.37
